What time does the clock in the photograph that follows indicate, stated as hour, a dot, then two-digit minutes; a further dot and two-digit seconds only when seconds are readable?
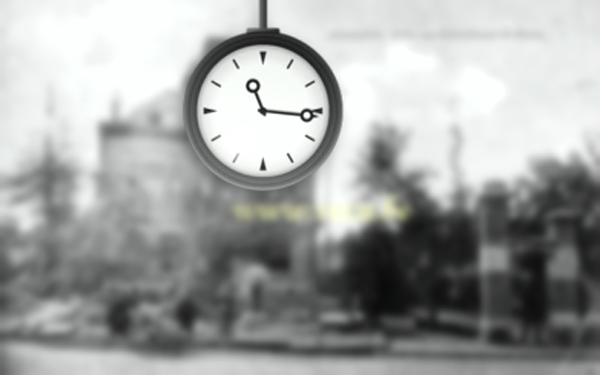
11.16
